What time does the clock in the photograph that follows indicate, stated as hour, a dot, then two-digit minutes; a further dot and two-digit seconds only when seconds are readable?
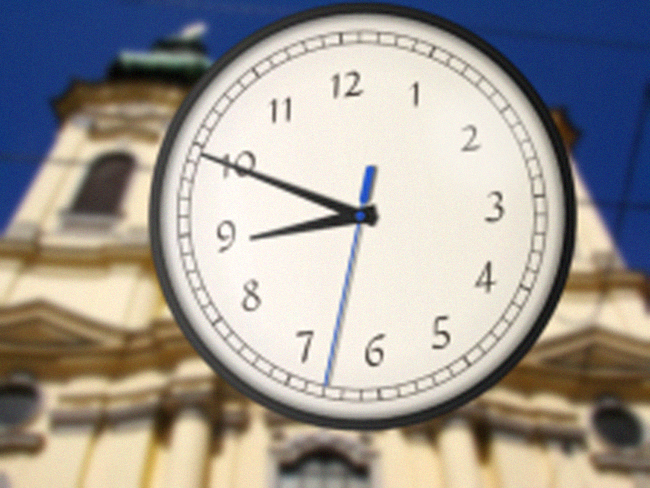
8.49.33
